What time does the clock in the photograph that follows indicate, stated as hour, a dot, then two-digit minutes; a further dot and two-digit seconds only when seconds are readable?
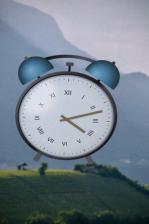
4.12
